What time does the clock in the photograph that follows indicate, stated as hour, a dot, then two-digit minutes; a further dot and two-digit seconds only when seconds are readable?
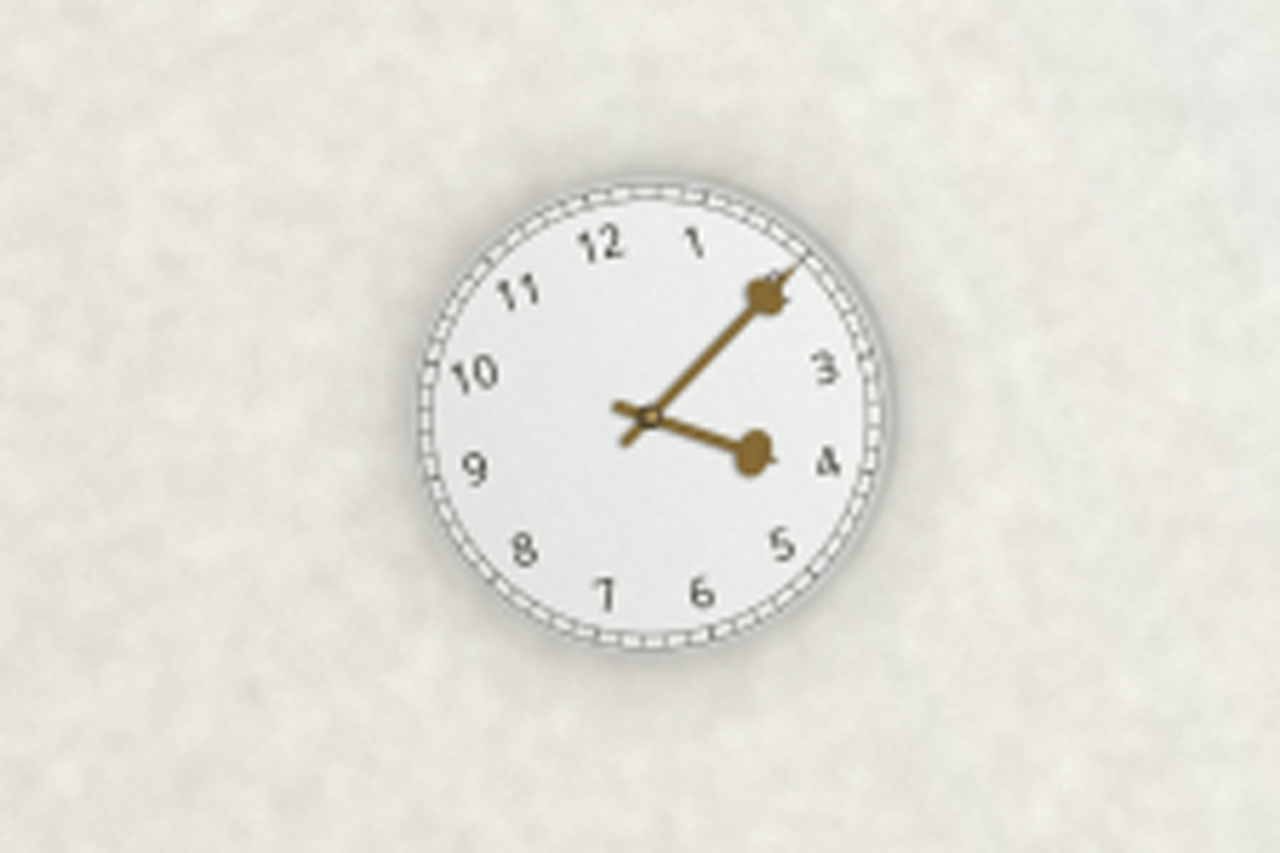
4.10
